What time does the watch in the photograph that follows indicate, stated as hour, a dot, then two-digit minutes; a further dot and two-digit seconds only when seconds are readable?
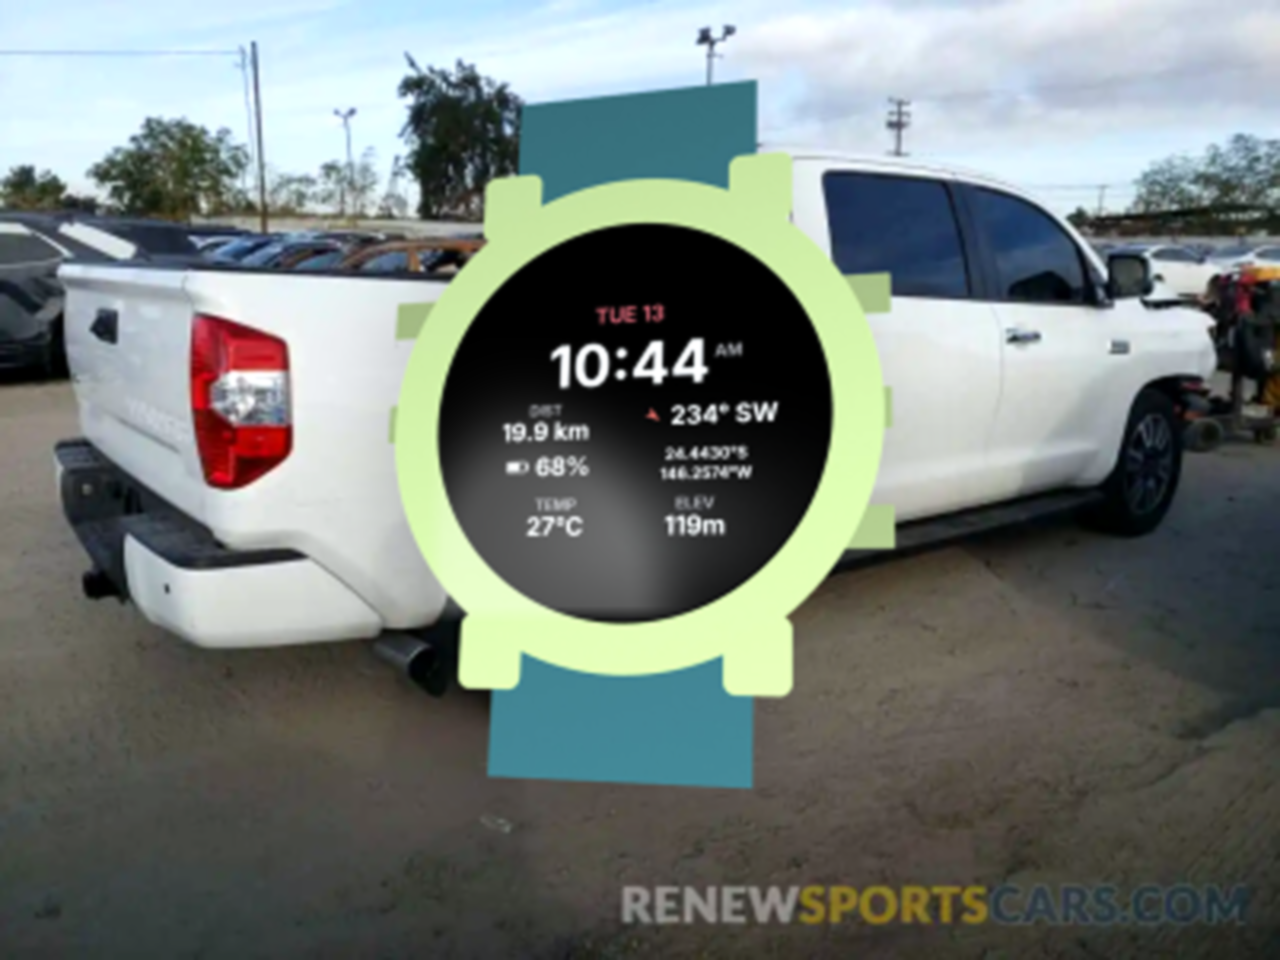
10.44
